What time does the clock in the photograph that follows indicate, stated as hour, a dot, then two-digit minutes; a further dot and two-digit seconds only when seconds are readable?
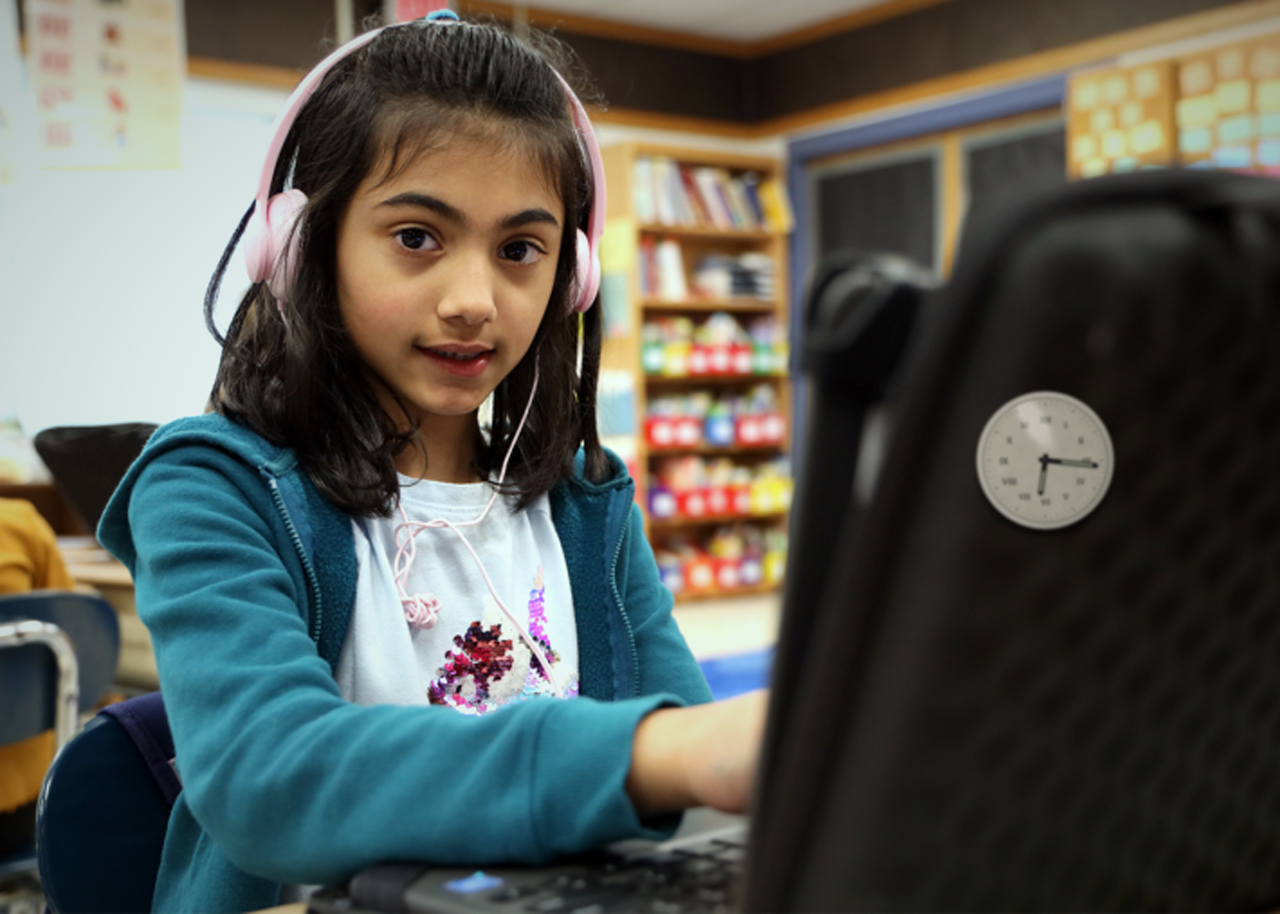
6.16
